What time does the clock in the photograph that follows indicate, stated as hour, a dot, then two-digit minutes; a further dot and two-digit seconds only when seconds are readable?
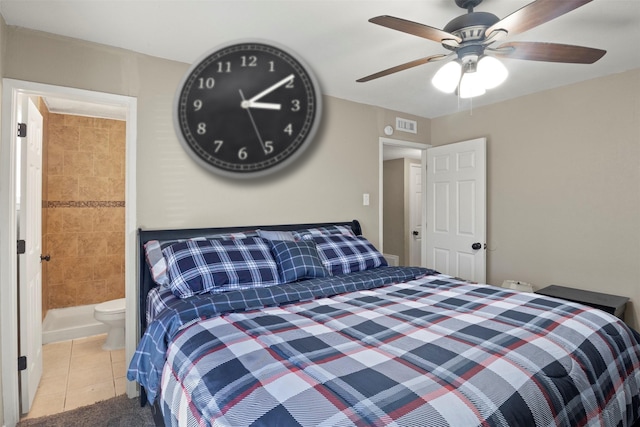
3.09.26
